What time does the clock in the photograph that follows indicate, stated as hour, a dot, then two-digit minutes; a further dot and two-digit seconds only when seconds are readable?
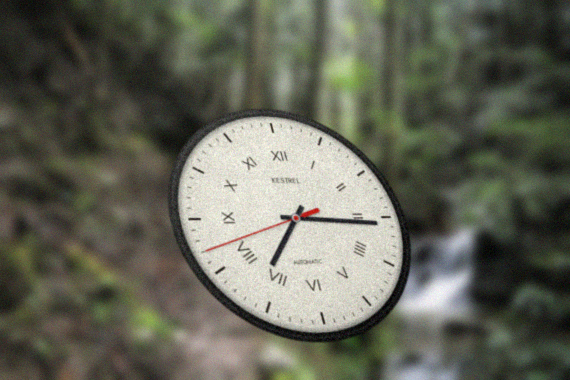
7.15.42
